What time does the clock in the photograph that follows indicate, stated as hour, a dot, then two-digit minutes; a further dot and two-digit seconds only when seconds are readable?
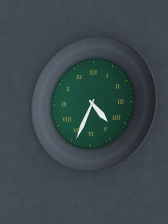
4.34
